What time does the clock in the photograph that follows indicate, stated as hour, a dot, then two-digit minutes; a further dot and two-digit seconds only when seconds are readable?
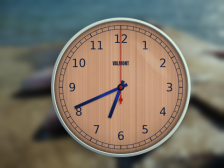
6.41.00
